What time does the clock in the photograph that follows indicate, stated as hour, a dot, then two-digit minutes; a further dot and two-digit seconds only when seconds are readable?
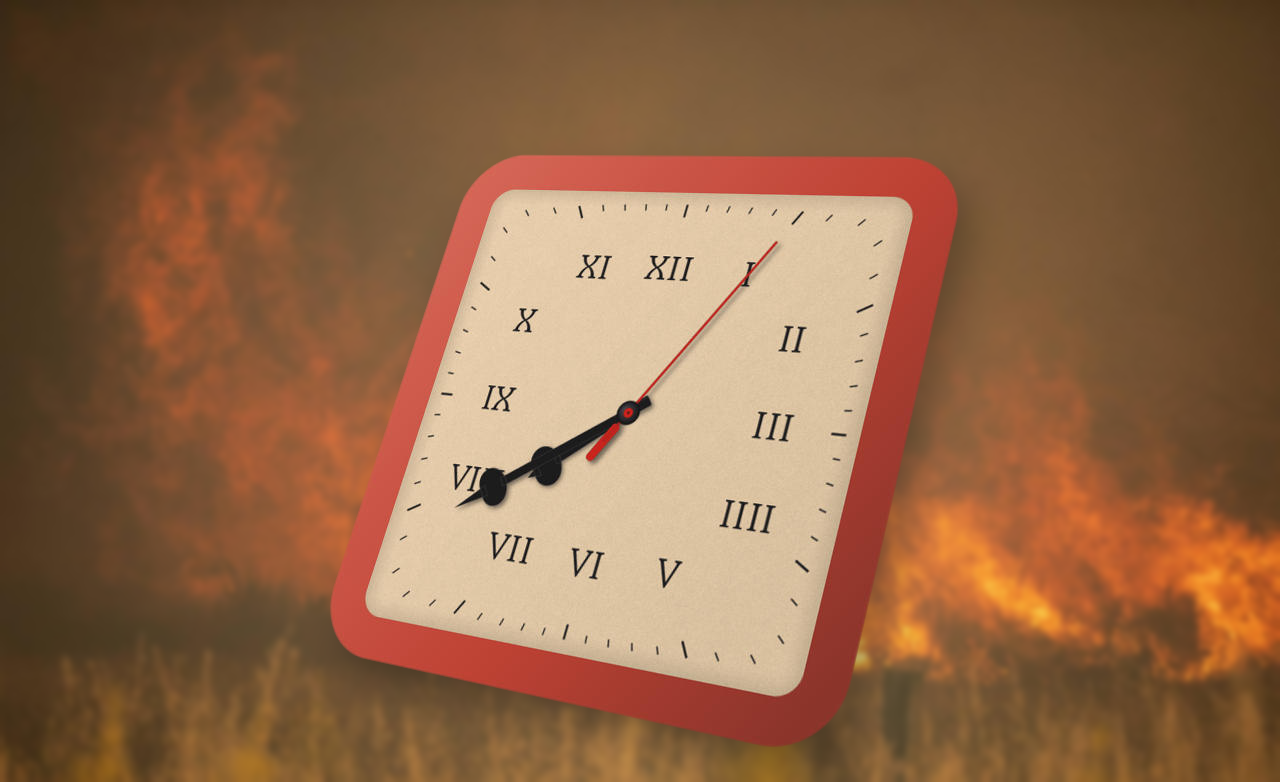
7.39.05
